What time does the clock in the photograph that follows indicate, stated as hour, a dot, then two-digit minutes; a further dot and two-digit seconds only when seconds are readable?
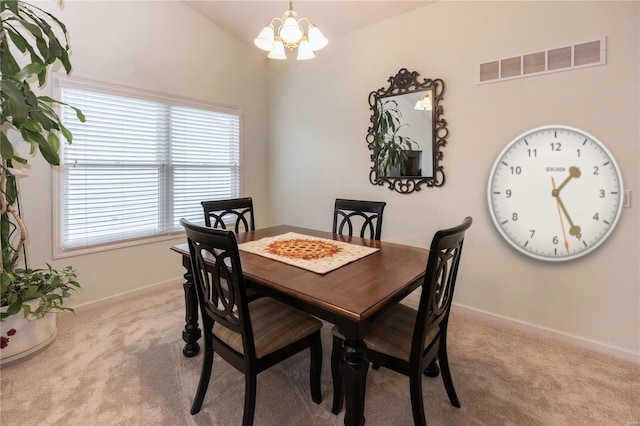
1.25.28
